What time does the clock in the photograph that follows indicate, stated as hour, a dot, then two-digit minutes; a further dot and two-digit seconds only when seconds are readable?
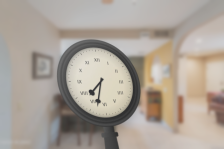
7.33
